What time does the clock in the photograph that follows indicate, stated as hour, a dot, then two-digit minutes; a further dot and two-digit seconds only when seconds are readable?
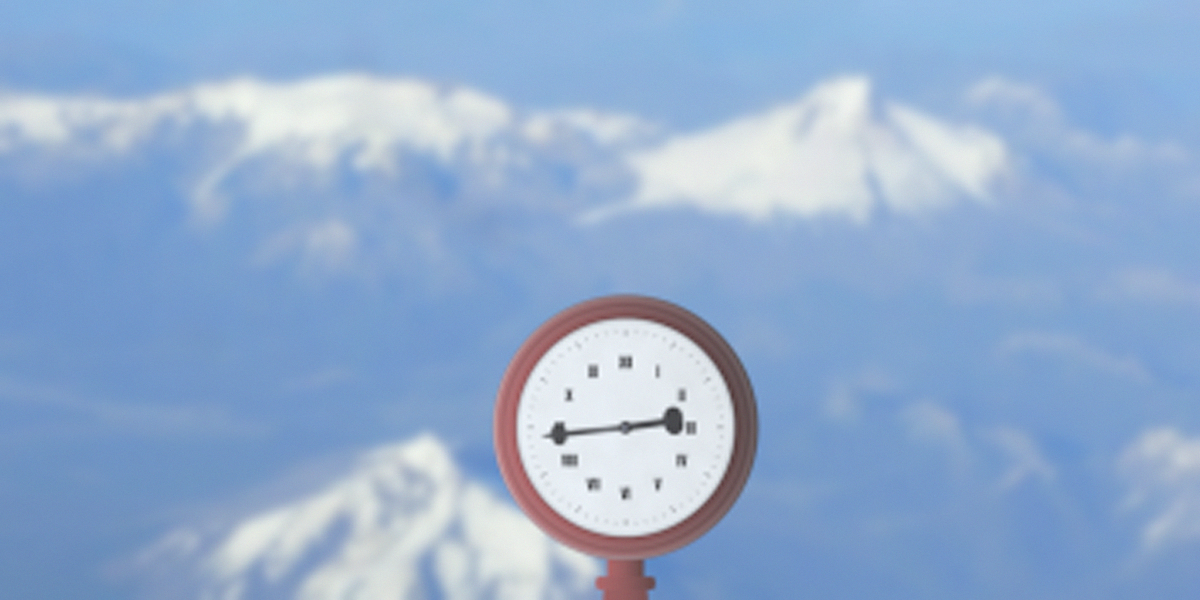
2.44
